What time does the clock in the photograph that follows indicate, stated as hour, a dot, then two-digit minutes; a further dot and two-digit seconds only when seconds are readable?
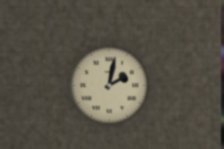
2.02
